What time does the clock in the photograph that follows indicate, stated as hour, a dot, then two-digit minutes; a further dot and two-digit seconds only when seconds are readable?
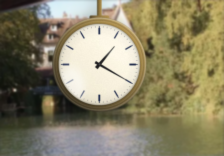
1.20
